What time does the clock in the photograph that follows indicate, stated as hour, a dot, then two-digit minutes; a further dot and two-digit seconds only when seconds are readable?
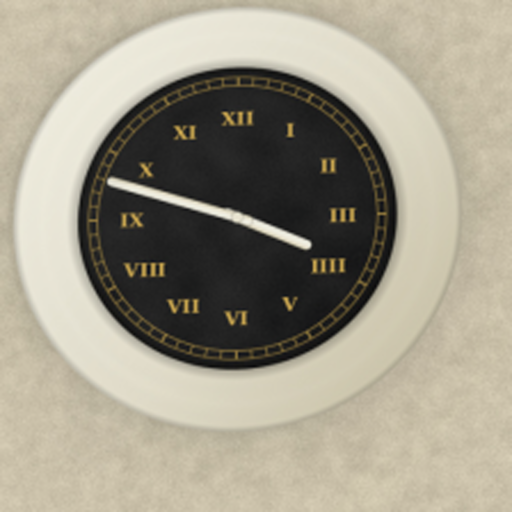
3.48
